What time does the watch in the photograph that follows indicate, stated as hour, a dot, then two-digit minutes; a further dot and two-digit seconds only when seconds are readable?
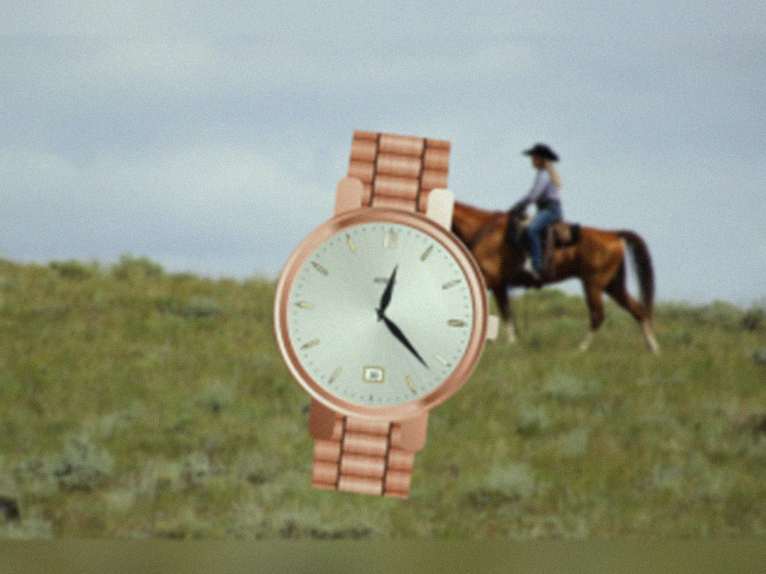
12.22
